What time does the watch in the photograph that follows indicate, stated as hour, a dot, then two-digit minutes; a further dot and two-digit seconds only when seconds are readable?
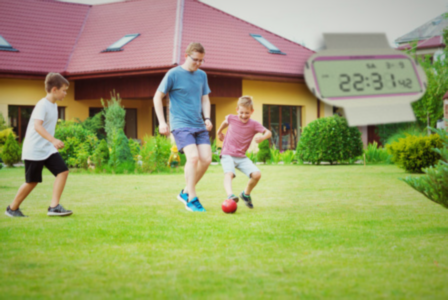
22.31
